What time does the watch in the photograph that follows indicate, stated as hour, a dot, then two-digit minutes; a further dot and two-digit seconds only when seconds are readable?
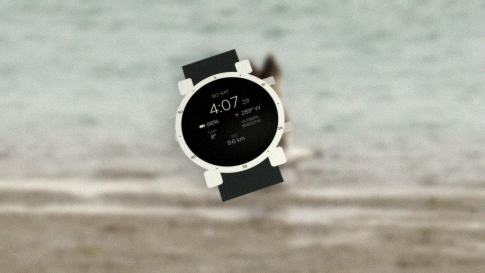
4.07
